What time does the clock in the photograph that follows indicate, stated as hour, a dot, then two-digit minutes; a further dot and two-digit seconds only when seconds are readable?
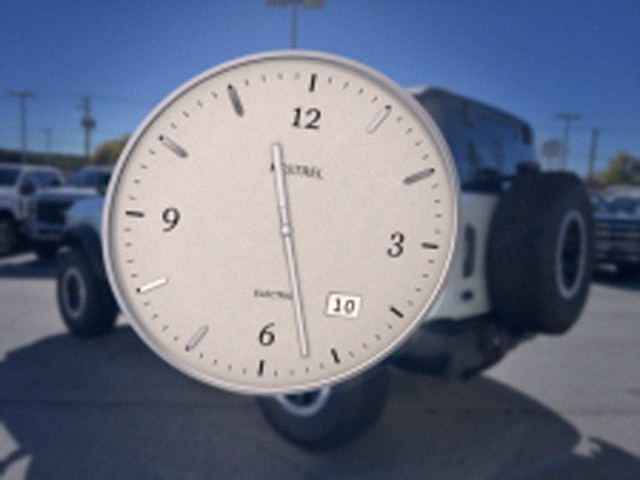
11.27
